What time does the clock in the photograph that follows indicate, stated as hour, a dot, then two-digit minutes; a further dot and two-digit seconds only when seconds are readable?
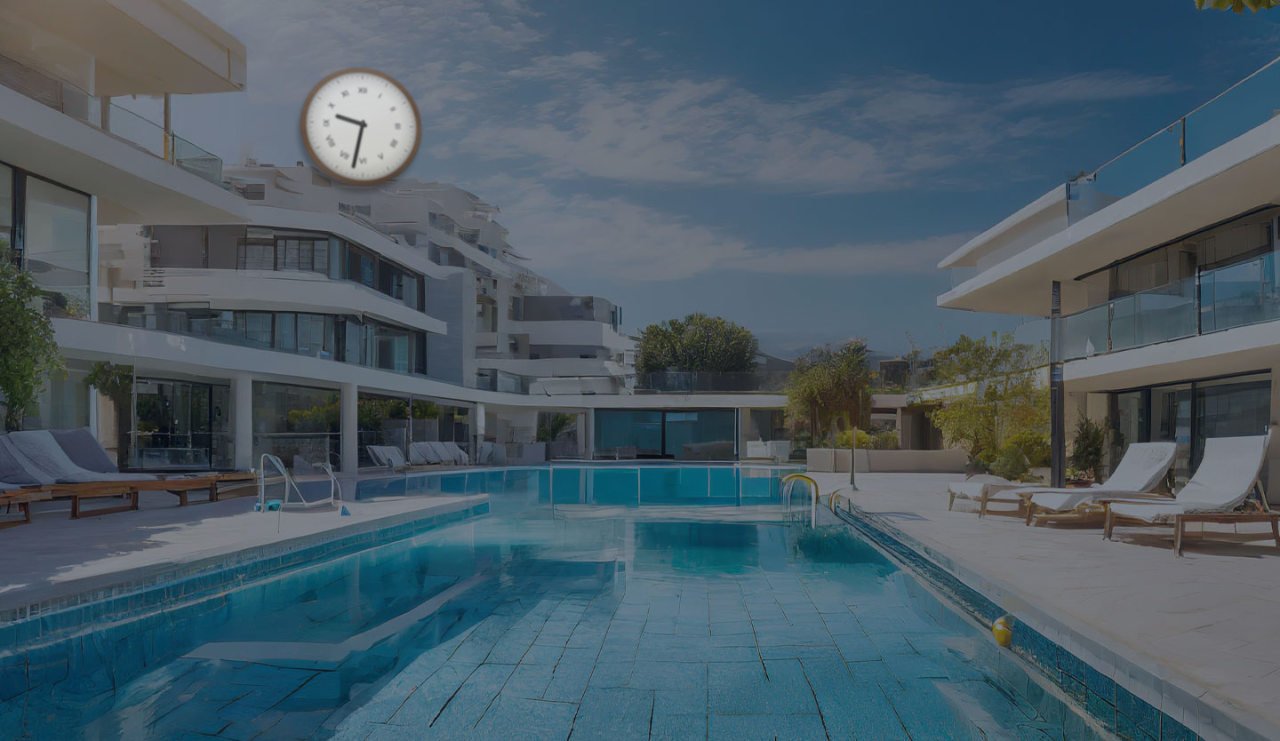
9.32
